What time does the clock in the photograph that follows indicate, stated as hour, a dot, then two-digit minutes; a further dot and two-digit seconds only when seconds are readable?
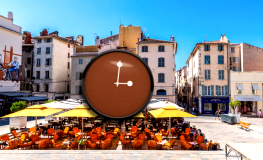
3.01
